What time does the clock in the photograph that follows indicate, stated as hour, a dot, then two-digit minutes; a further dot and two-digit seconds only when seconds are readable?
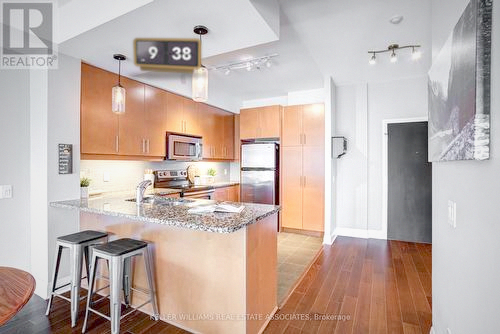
9.38
